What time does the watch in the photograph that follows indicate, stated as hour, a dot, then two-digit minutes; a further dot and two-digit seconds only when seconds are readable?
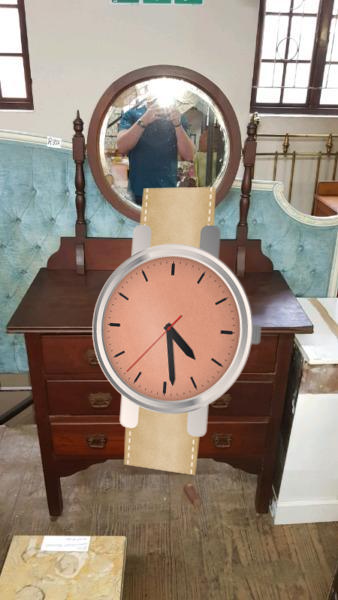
4.28.37
